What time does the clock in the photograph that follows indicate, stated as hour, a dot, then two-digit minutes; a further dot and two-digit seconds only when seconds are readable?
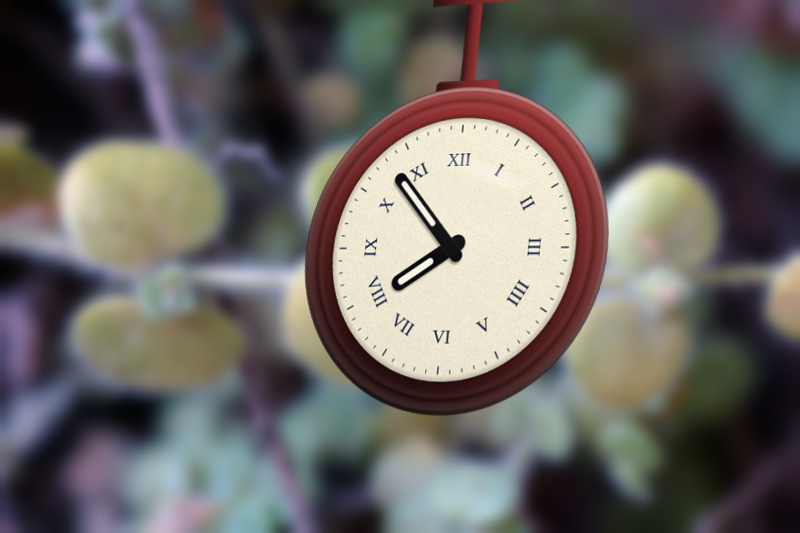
7.53
